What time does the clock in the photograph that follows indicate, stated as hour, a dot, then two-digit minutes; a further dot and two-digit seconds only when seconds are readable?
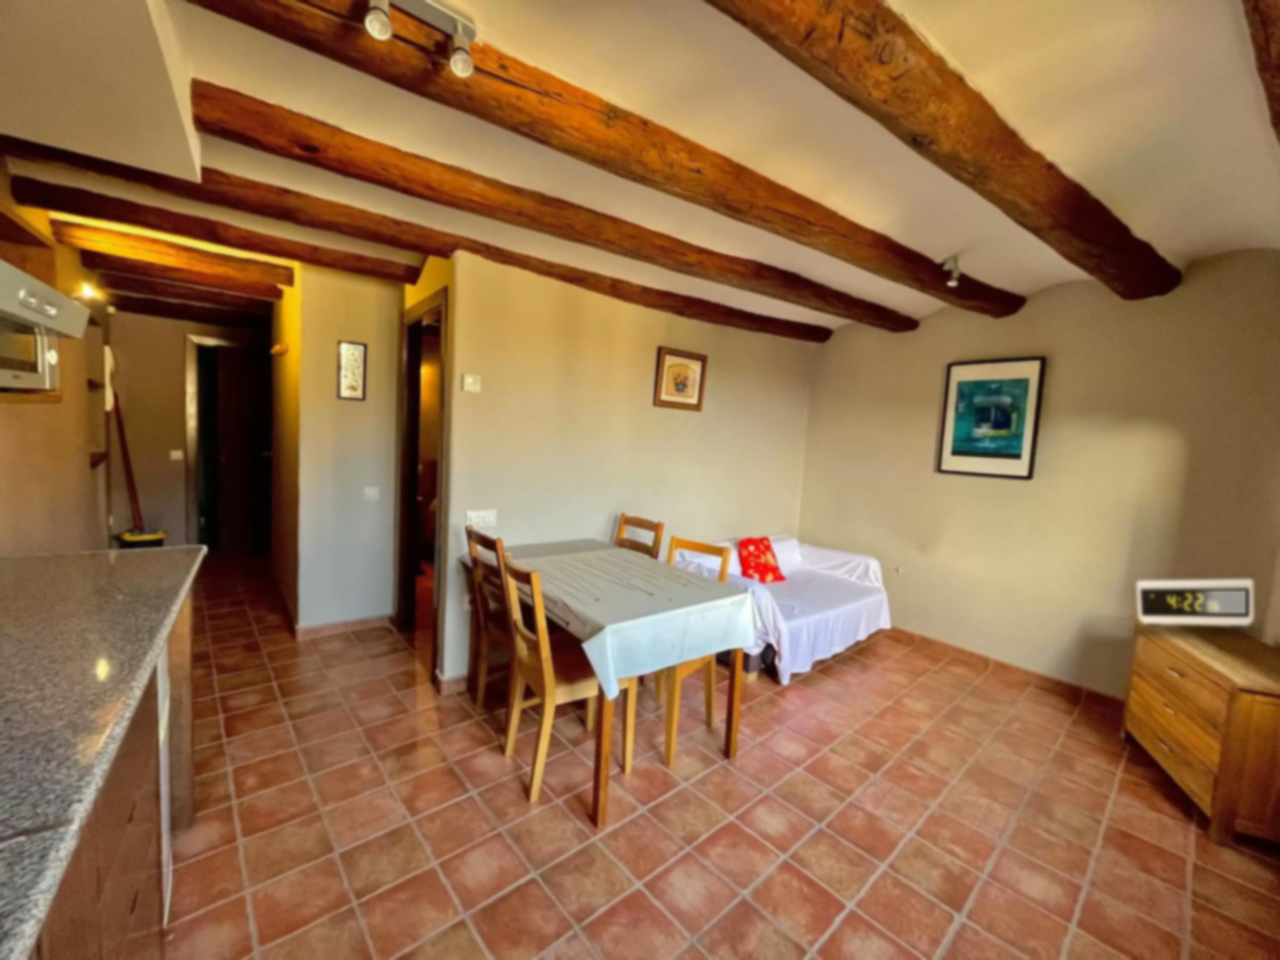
4.22
